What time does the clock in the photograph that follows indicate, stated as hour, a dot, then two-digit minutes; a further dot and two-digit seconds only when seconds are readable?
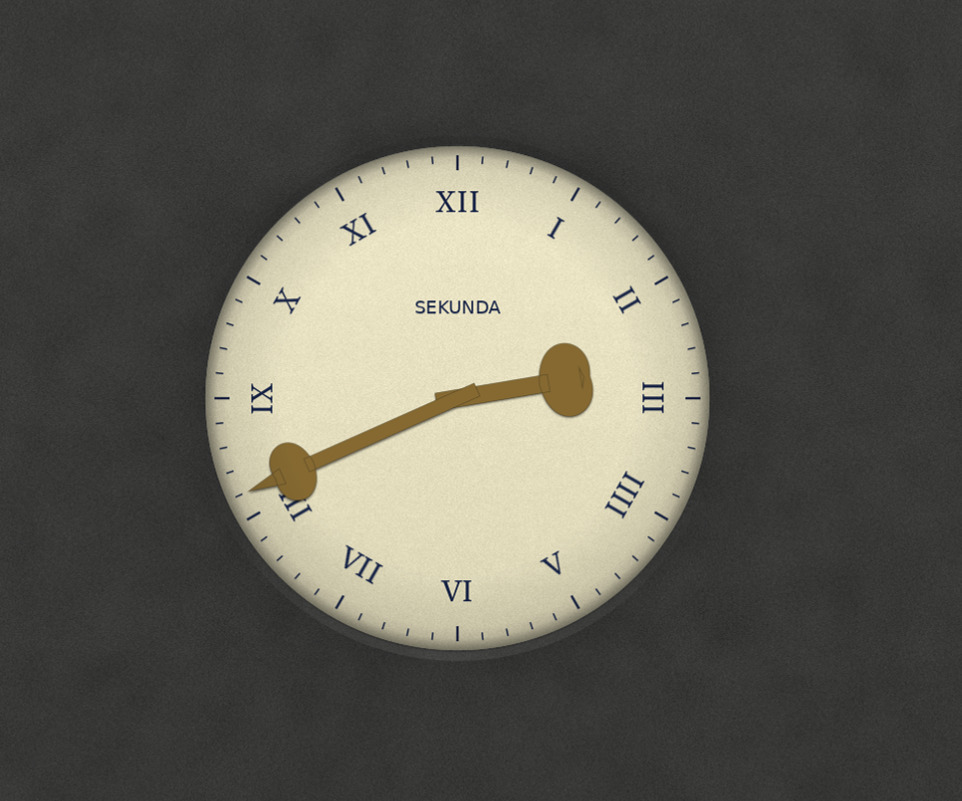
2.41
